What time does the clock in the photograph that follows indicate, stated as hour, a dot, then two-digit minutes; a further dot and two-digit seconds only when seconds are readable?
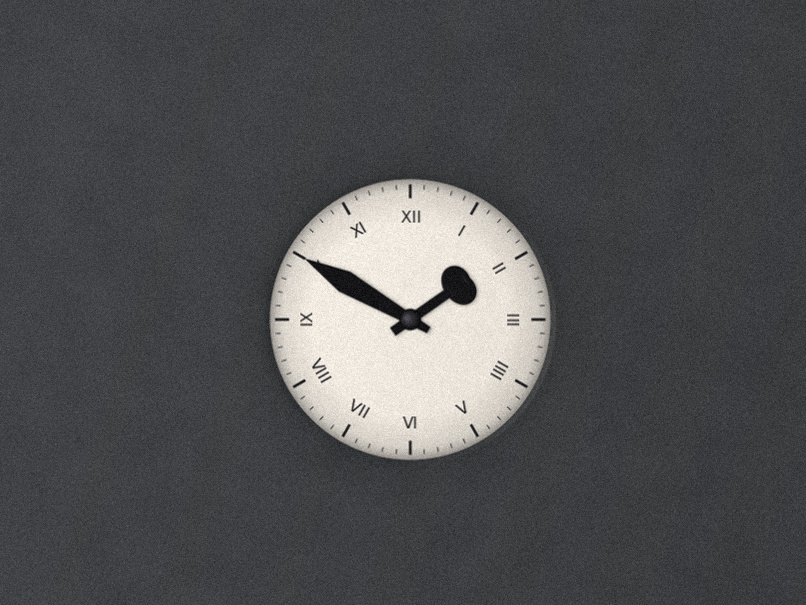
1.50
